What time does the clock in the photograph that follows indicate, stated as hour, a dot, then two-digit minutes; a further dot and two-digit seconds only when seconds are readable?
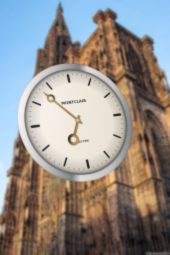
6.53
